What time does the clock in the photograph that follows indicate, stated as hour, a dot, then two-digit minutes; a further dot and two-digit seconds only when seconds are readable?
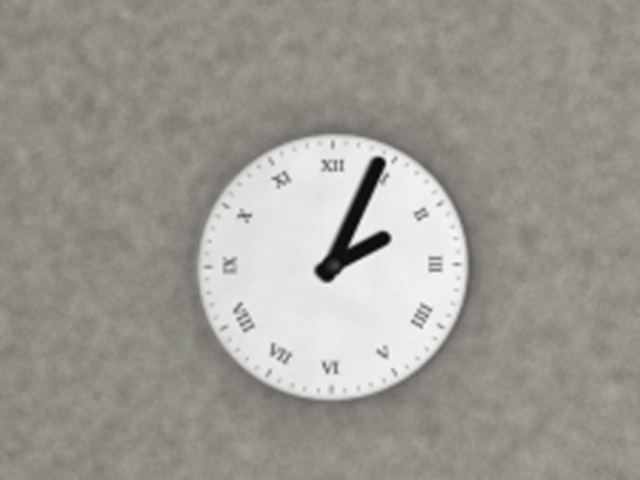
2.04
